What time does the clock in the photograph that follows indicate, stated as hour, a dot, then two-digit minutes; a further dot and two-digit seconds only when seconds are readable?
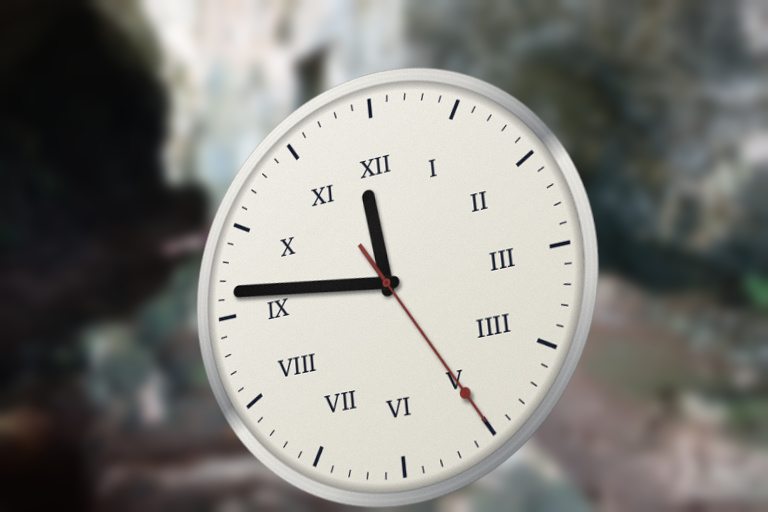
11.46.25
